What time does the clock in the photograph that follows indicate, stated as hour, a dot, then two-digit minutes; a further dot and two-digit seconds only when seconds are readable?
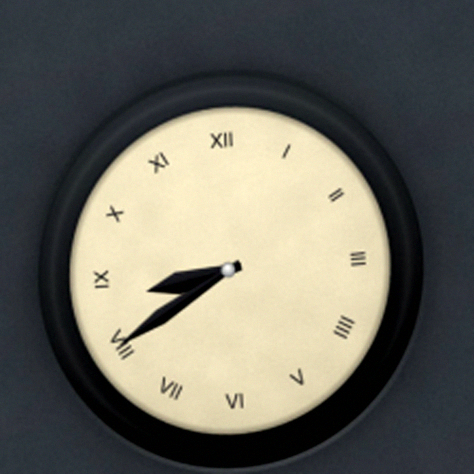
8.40
